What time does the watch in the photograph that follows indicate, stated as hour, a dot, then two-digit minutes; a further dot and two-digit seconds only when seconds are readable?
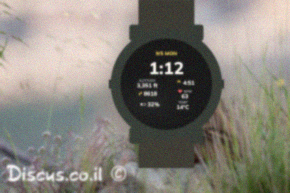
1.12
